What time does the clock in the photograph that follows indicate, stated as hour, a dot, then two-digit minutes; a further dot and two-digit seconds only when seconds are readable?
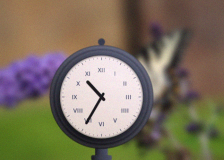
10.35
